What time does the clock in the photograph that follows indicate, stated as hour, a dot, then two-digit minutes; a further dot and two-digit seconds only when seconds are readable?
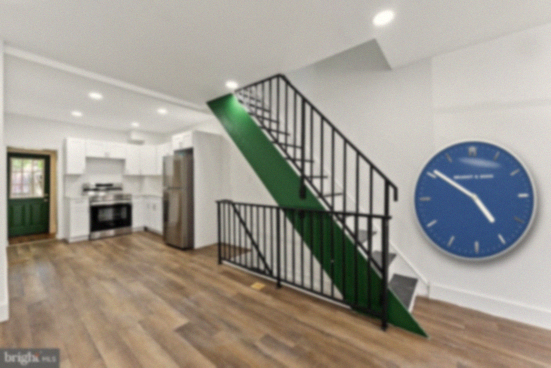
4.51
